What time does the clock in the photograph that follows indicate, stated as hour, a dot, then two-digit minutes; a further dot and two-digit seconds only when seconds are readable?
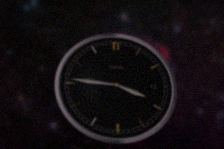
3.46
